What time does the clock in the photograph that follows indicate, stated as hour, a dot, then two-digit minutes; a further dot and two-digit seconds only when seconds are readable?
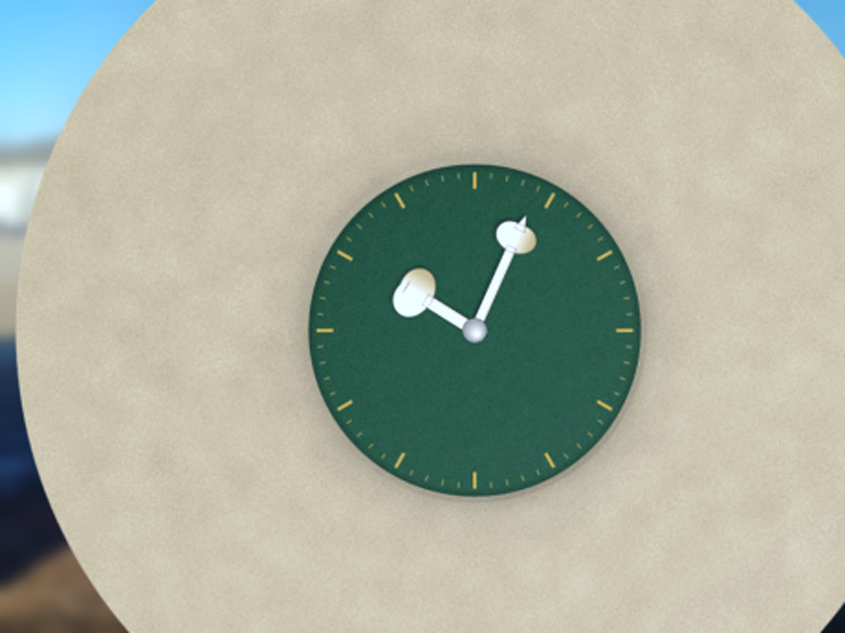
10.04
